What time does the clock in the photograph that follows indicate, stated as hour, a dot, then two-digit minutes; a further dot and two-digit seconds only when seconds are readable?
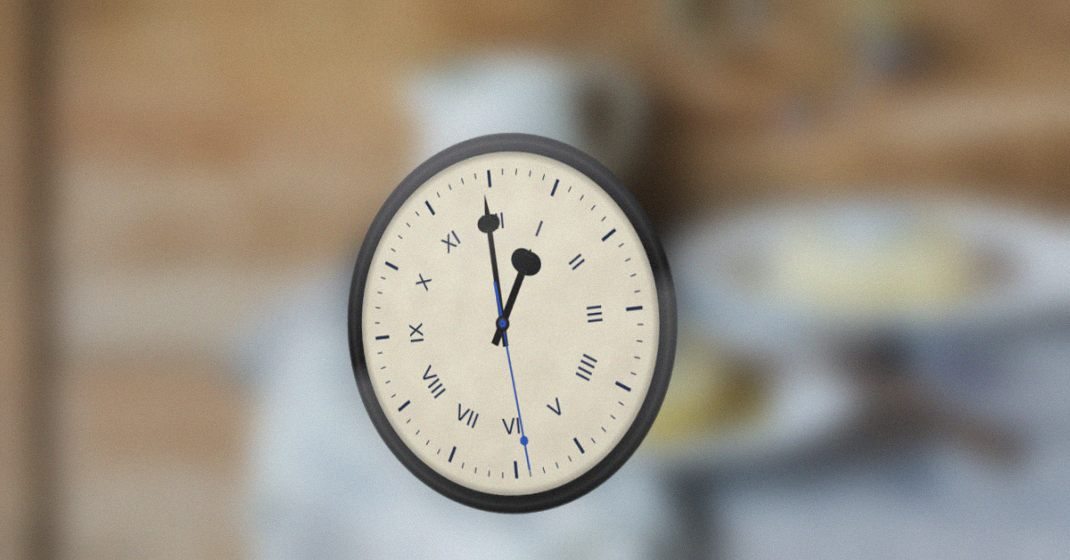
12.59.29
